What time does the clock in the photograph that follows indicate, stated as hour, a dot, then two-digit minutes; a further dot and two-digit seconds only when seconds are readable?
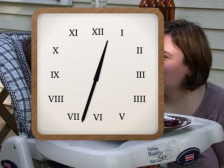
12.33
